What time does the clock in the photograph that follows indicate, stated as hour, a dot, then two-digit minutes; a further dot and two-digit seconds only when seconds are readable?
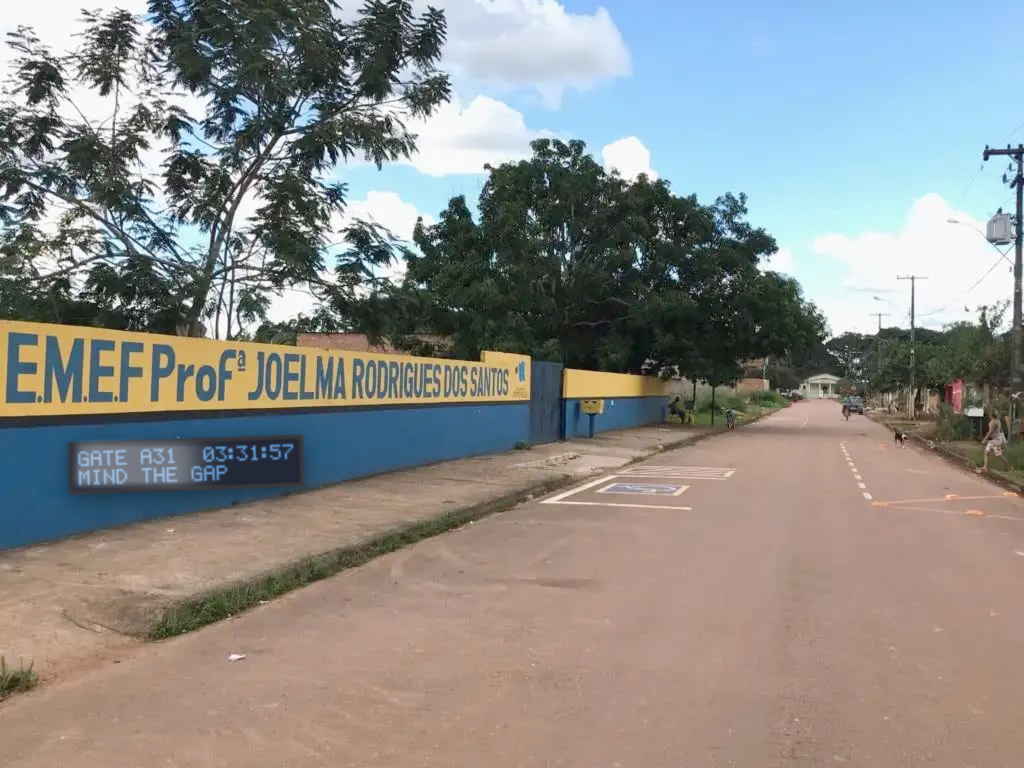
3.31.57
